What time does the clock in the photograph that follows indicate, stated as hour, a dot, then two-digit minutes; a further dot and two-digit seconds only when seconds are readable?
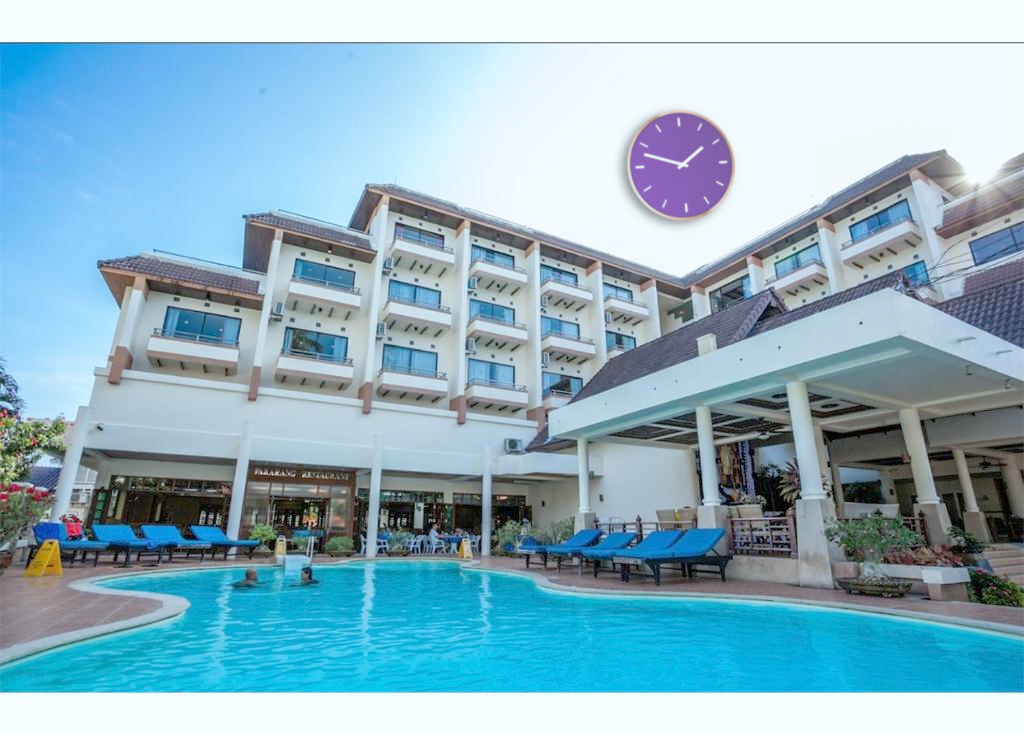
1.48
